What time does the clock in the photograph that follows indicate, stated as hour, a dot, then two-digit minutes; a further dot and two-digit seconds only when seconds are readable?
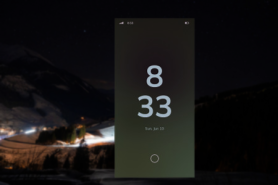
8.33
